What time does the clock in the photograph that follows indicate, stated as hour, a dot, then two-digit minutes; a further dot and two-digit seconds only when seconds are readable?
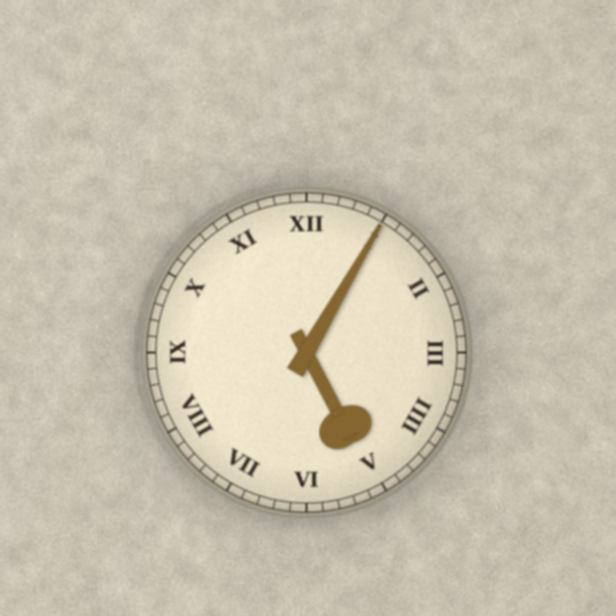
5.05
